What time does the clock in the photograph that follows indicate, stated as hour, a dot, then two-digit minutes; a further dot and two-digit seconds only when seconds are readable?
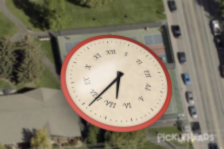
6.39
